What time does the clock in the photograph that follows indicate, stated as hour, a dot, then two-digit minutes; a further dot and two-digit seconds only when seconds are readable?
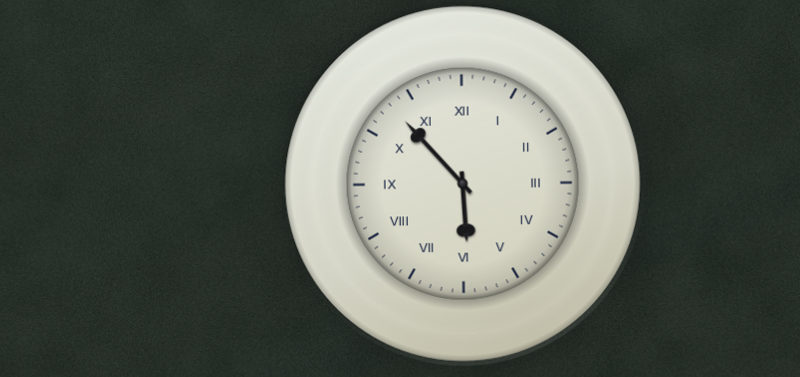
5.53
